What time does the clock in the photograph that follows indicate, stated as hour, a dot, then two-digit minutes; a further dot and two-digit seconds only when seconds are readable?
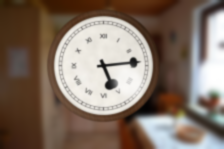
5.14
